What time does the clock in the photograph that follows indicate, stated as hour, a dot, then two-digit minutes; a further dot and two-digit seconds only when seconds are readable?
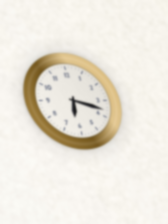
6.18
